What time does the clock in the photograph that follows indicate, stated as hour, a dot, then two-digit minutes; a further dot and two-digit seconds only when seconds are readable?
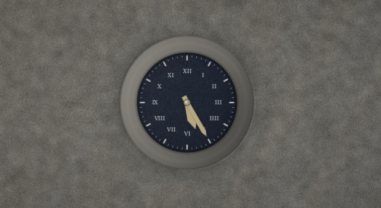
5.25
